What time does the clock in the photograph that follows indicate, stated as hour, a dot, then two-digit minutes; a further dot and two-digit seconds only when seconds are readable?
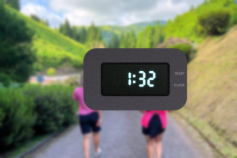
1.32
